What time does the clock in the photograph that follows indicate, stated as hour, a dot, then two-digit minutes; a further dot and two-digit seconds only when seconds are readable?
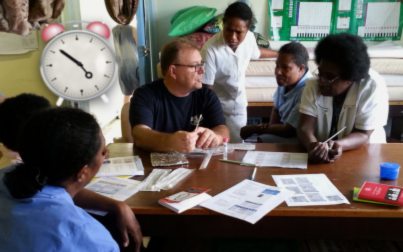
4.52
